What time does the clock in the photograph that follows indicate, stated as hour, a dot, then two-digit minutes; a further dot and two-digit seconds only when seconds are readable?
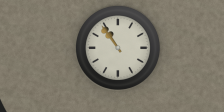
10.54
